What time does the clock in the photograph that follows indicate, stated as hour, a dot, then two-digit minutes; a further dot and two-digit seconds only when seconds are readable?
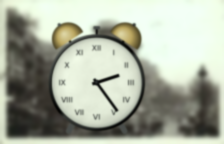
2.24
